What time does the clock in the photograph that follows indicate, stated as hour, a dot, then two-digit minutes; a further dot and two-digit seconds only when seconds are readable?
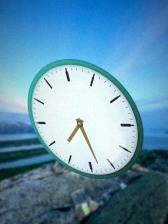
7.28
